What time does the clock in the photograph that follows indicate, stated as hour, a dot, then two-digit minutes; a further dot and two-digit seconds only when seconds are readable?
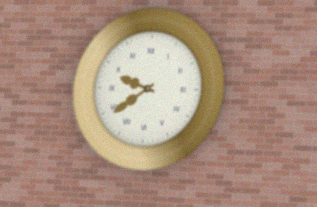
9.39
